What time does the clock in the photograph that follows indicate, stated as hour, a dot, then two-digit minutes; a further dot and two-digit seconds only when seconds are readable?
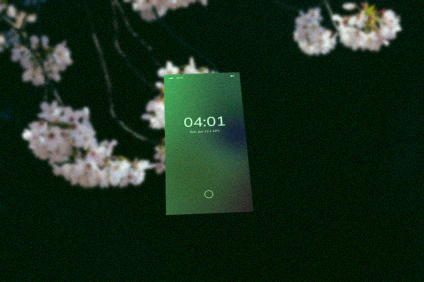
4.01
